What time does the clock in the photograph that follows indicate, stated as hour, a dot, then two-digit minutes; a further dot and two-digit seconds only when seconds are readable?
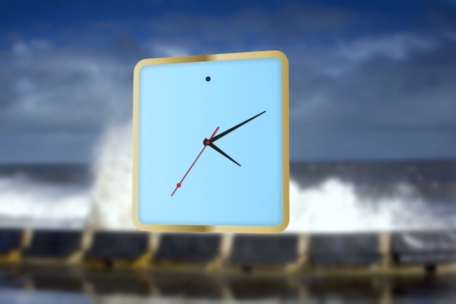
4.10.36
